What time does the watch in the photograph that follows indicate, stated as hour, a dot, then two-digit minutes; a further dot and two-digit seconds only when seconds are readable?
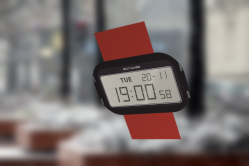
19.00.58
